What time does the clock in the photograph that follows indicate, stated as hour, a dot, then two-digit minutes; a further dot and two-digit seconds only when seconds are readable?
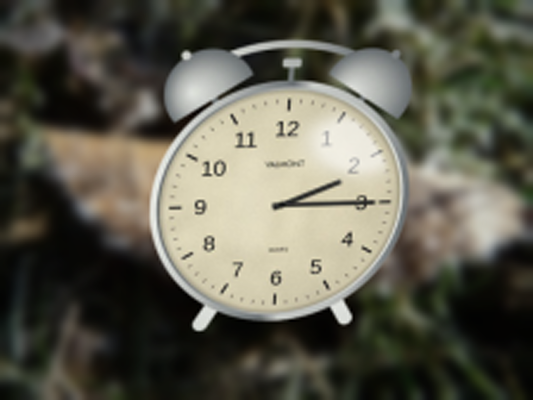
2.15
